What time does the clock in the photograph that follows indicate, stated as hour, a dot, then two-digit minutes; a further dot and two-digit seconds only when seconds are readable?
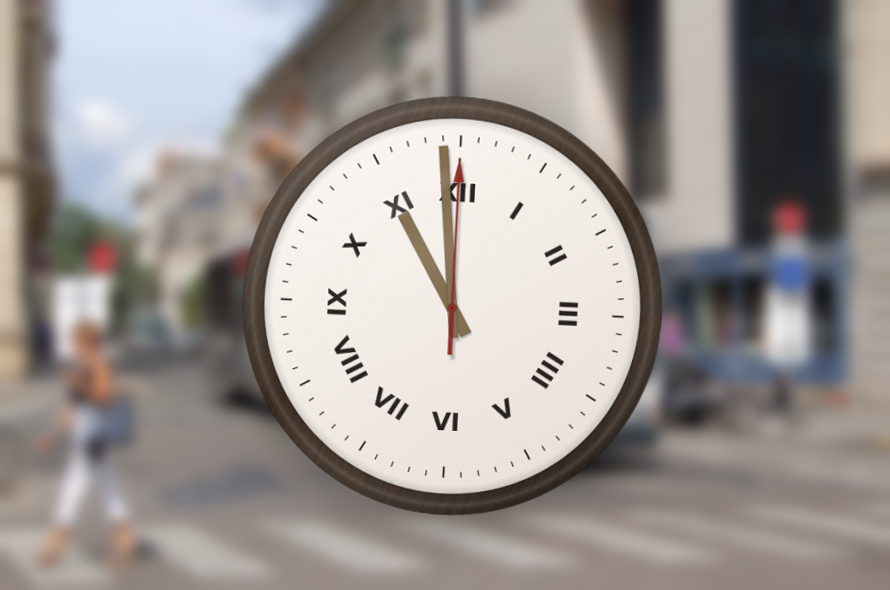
10.59.00
